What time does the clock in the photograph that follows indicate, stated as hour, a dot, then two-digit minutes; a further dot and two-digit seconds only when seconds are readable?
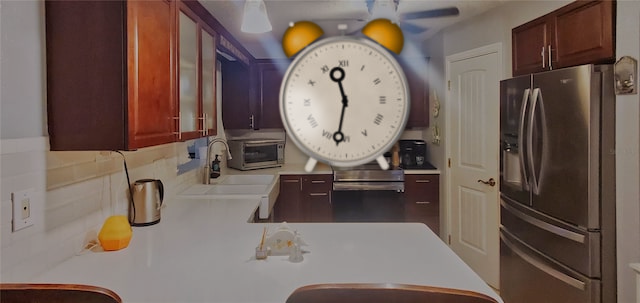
11.32
